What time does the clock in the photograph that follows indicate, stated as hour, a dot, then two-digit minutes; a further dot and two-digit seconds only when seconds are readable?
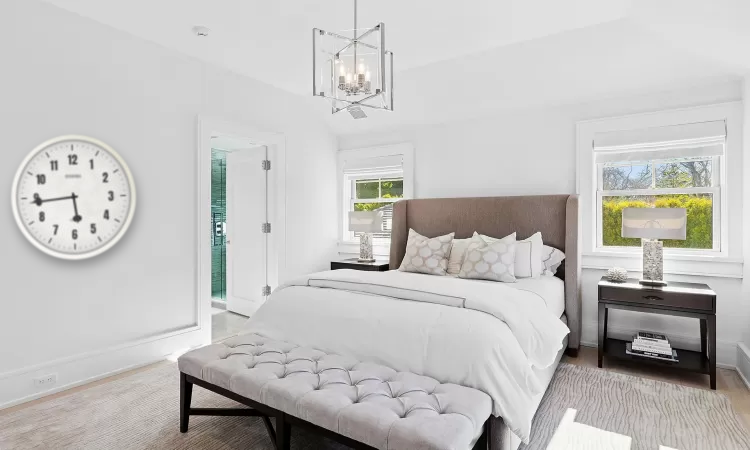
5.44
